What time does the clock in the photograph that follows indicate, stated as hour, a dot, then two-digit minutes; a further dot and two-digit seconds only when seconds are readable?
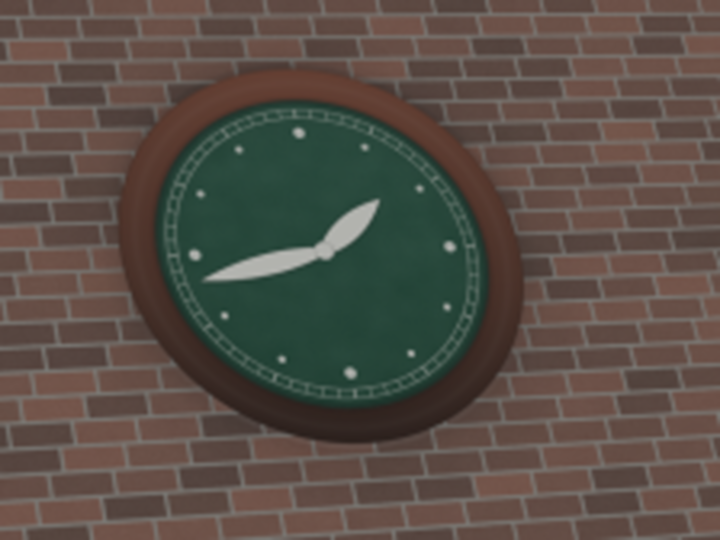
1.43
